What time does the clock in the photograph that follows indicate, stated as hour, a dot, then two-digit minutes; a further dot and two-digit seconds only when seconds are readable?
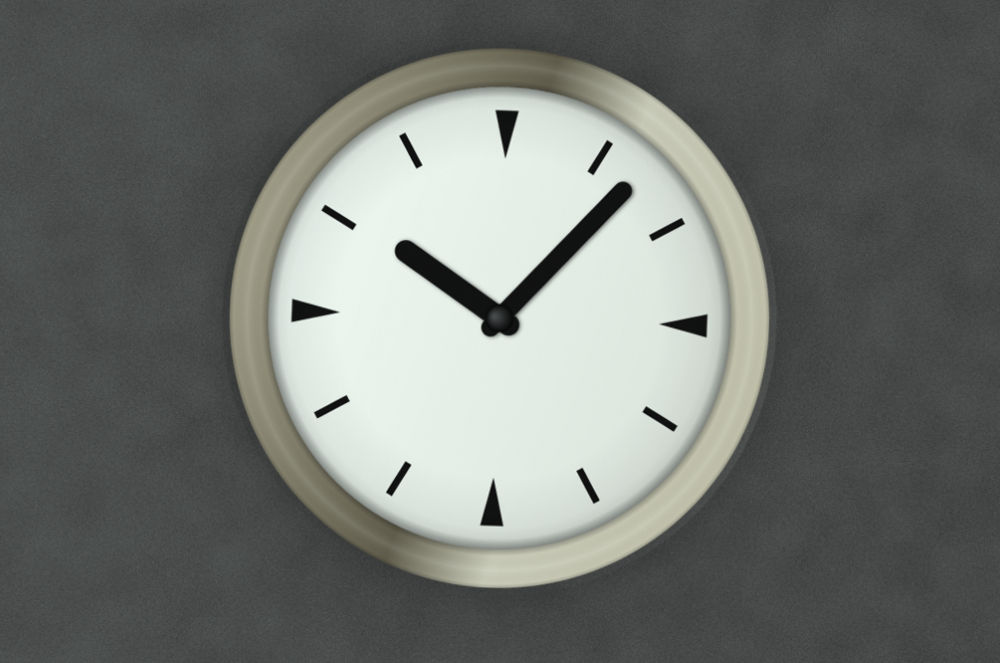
10.07
